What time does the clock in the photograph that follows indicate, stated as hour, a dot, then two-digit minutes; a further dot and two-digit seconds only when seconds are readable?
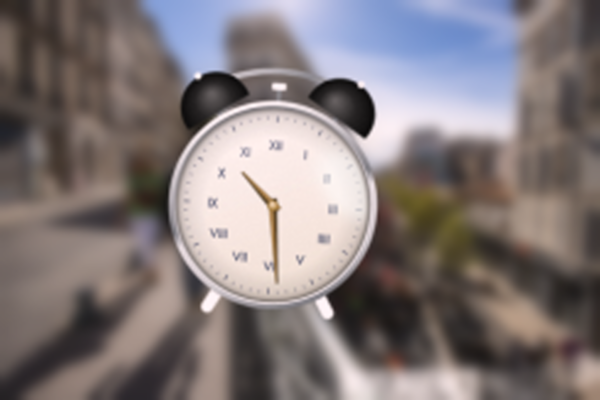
10.29
